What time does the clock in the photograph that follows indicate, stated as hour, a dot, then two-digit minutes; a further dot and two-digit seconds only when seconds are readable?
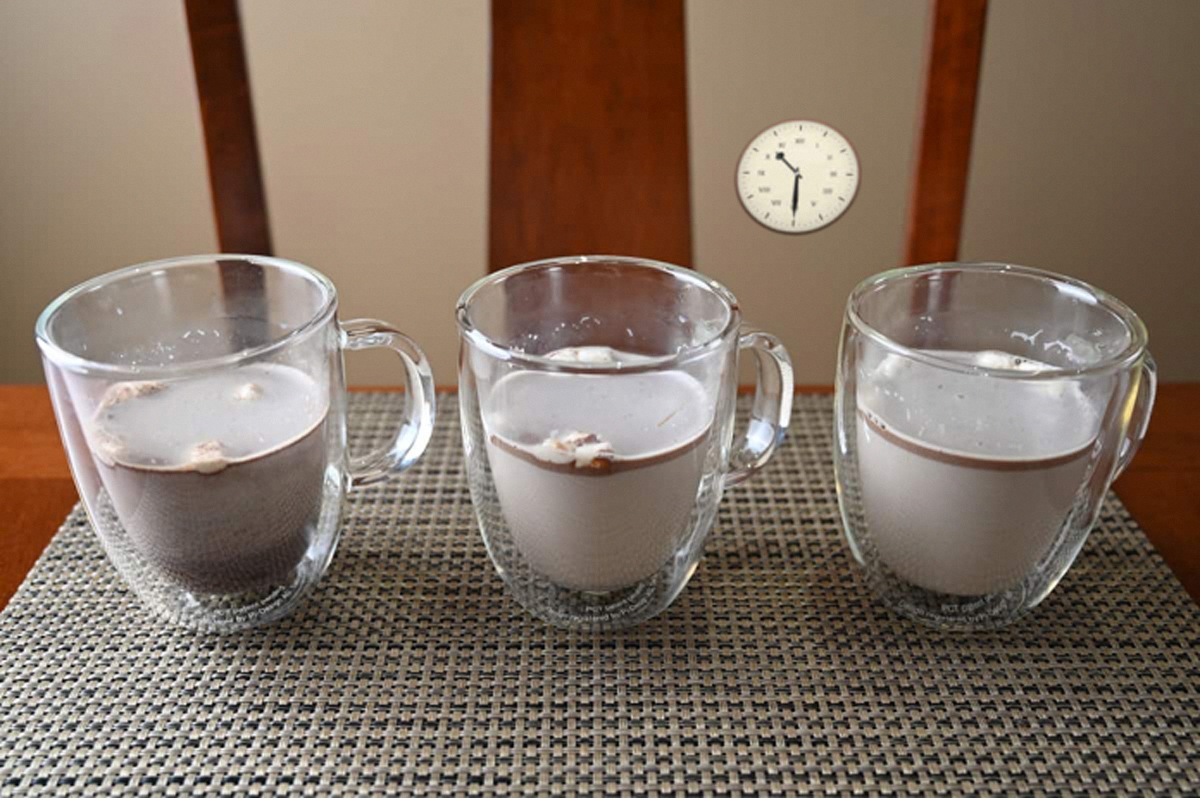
10.30
